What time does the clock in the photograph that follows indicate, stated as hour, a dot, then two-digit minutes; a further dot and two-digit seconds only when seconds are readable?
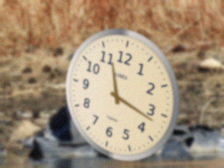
11.17
